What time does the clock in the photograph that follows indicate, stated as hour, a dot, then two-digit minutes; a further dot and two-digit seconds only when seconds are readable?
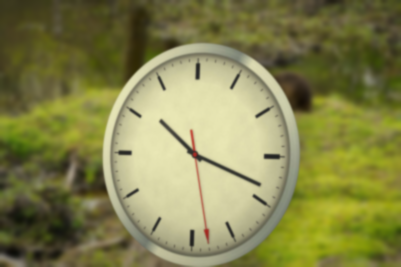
10.18.28
